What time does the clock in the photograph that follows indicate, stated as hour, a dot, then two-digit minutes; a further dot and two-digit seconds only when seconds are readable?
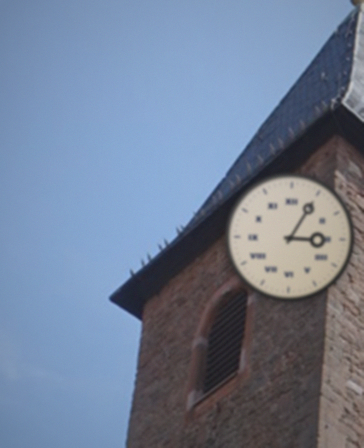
3.05
